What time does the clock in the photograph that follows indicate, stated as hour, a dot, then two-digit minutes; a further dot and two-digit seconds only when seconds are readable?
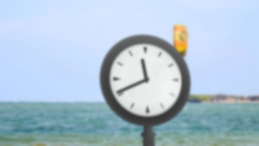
11.41
